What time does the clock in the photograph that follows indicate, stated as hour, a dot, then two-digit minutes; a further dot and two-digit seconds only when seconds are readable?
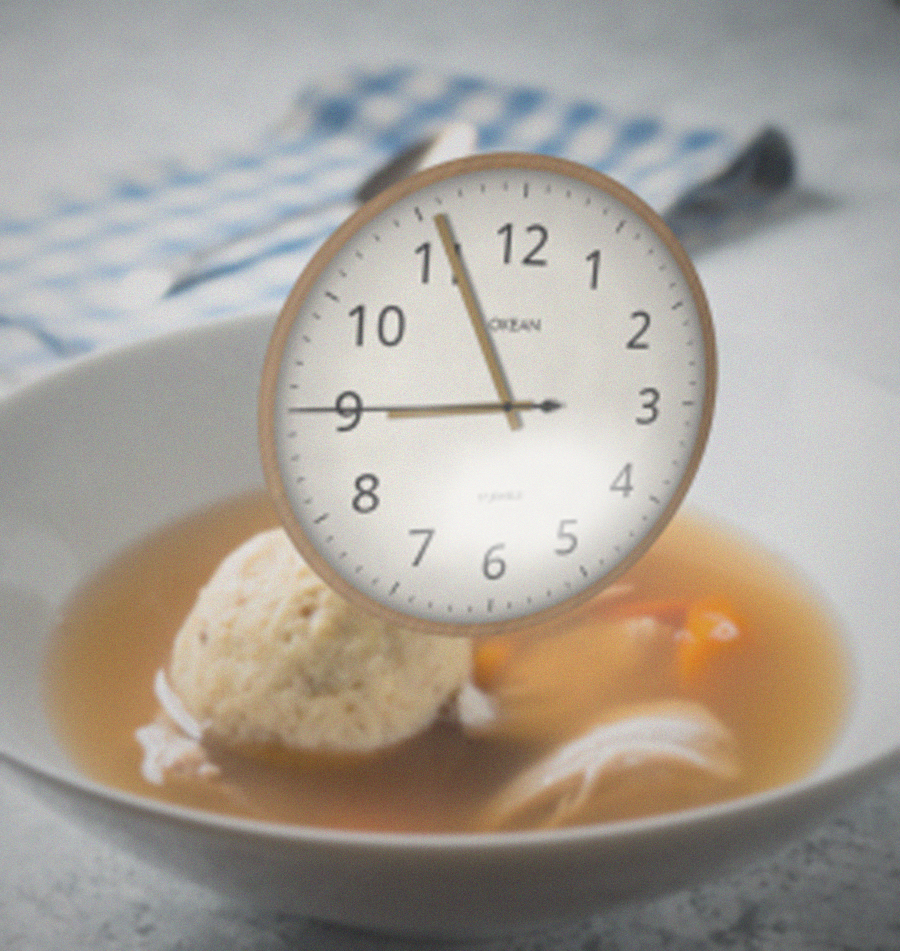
8.55.45
